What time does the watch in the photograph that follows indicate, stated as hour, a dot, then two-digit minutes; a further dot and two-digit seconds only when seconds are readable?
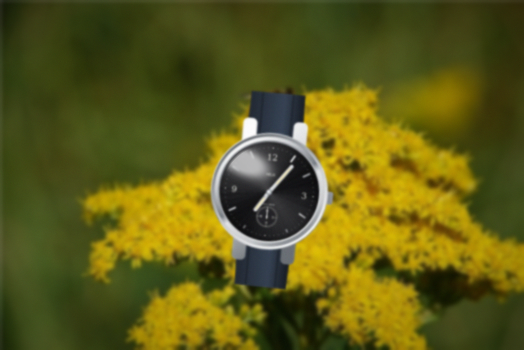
7.06
